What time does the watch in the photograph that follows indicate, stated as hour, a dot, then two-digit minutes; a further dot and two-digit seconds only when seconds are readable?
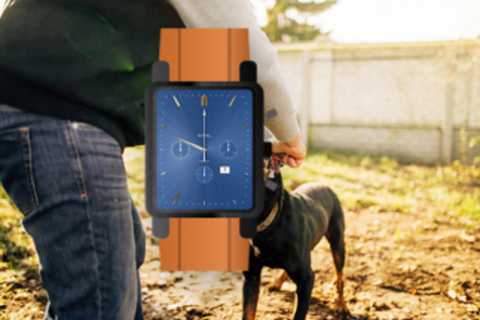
9.49
